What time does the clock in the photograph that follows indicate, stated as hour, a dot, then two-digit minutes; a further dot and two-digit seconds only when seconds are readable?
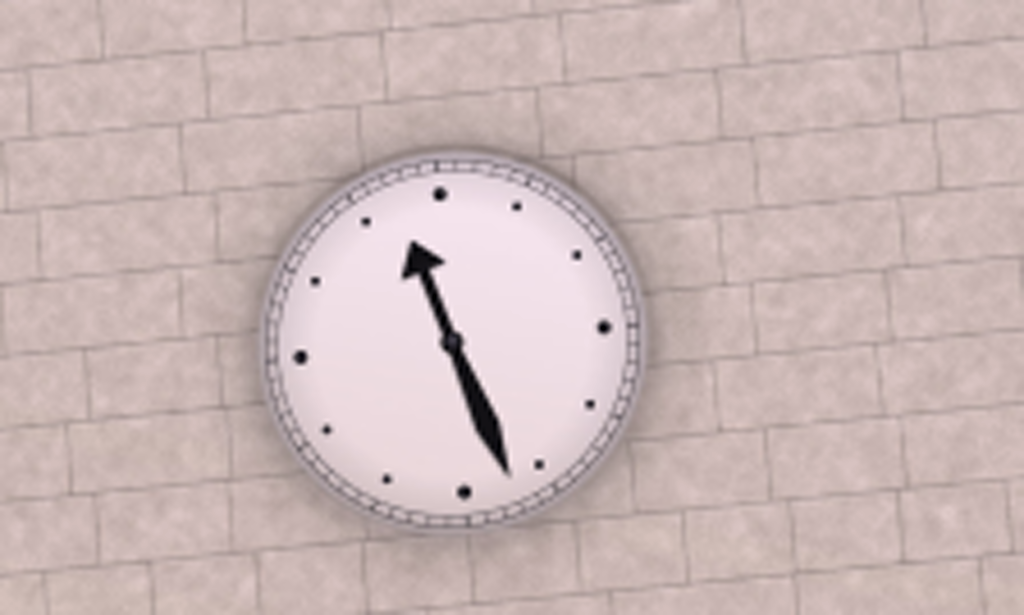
11.27
